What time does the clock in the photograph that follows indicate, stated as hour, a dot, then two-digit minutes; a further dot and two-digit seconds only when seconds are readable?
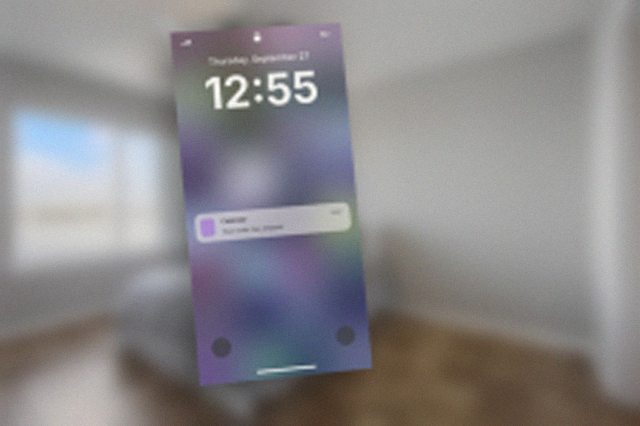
12.55
